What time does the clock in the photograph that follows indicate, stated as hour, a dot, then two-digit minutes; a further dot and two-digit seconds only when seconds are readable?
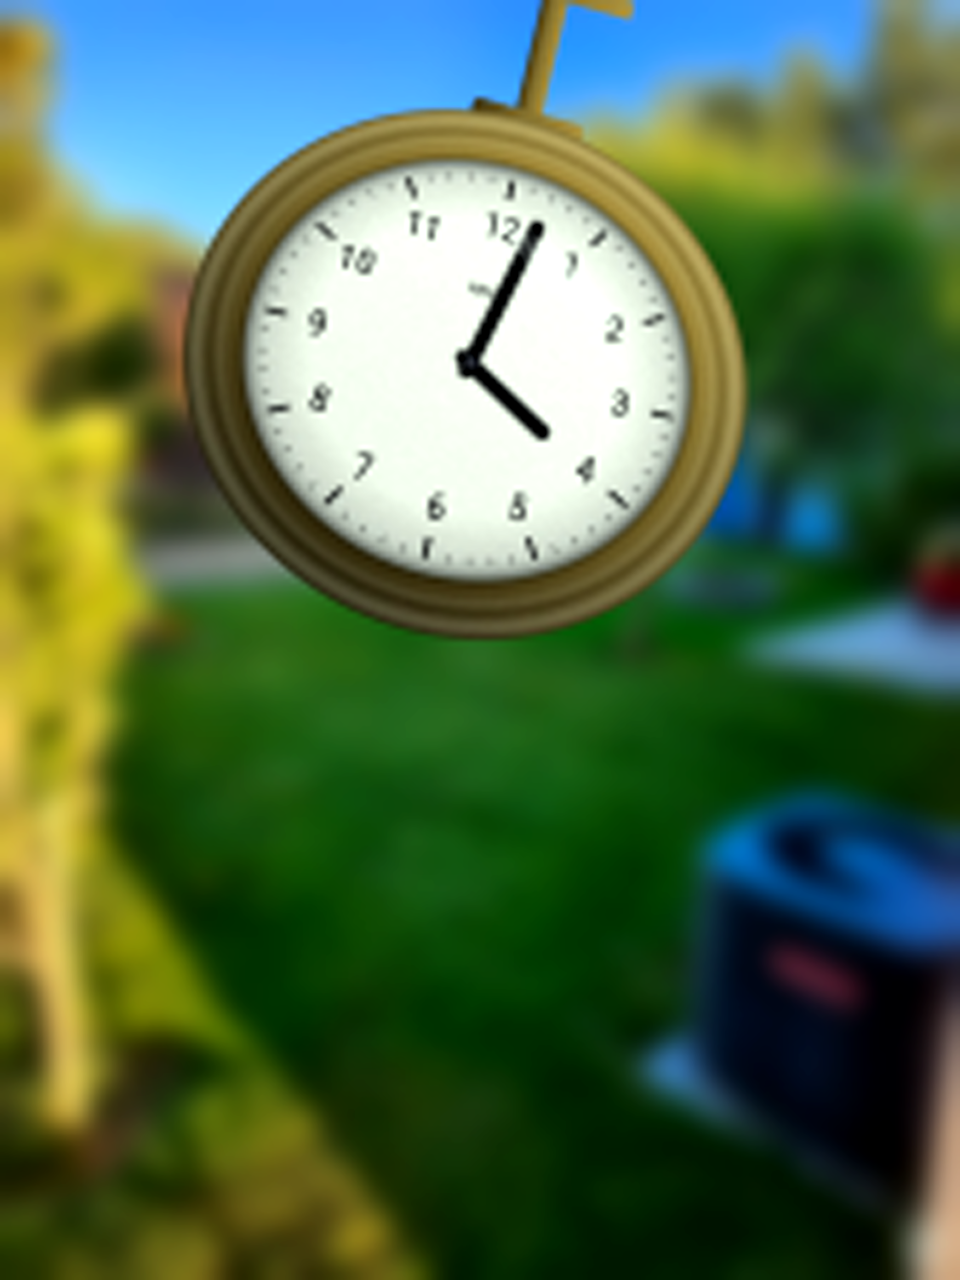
4.02
